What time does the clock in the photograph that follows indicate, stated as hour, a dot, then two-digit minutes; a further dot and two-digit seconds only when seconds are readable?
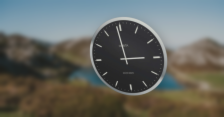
2.59
